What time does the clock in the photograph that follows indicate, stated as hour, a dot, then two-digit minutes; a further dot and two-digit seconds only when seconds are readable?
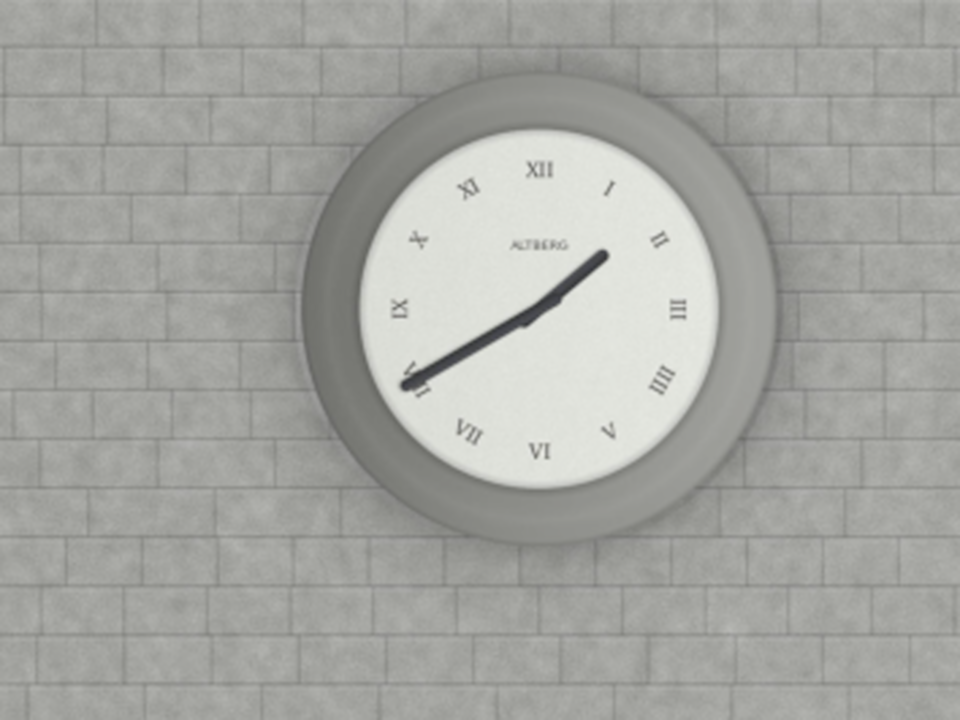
1.40
